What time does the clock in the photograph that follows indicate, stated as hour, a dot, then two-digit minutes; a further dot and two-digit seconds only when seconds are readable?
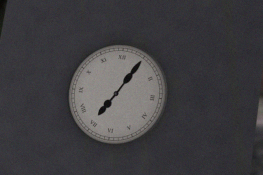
7.05
